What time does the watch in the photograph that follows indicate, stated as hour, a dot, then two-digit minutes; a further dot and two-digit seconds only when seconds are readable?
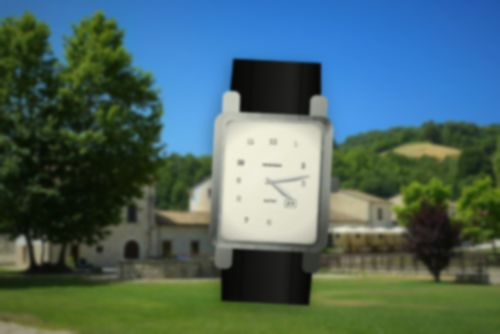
4.13
